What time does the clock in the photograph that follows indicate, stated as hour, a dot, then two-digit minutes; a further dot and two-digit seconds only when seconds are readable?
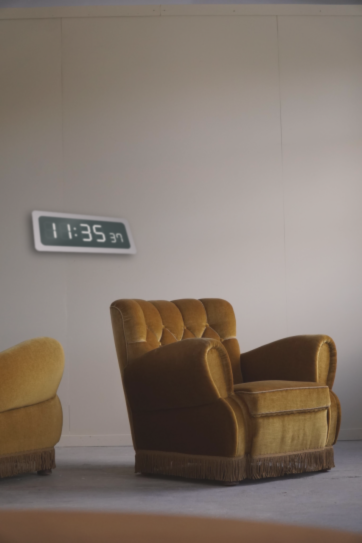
11.35
